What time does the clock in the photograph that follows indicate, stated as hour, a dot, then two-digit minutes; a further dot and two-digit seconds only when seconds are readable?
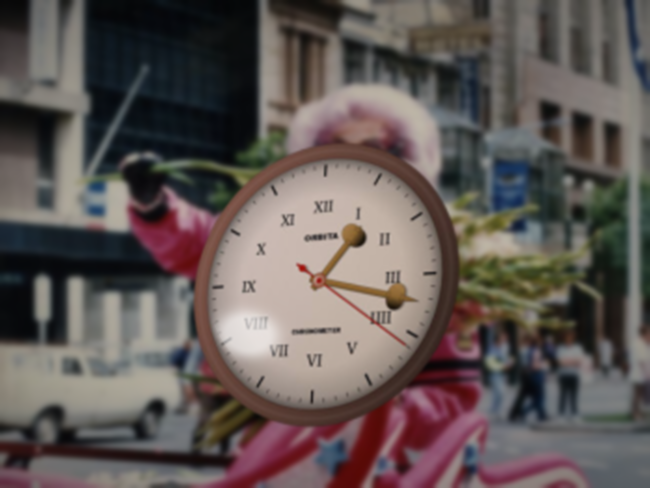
1.17.21
